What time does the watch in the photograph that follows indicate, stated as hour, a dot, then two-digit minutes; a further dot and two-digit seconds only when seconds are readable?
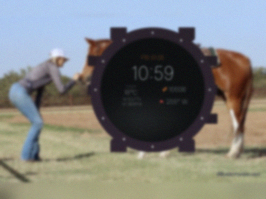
10.59
